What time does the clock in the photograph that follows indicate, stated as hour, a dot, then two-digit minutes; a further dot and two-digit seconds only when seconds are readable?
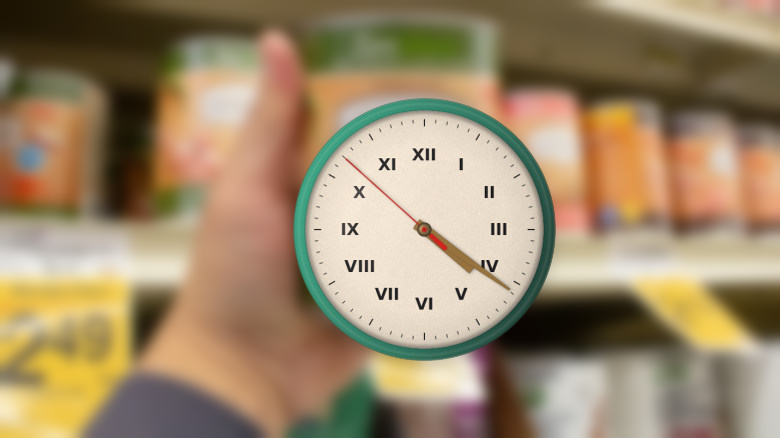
4.20.52
